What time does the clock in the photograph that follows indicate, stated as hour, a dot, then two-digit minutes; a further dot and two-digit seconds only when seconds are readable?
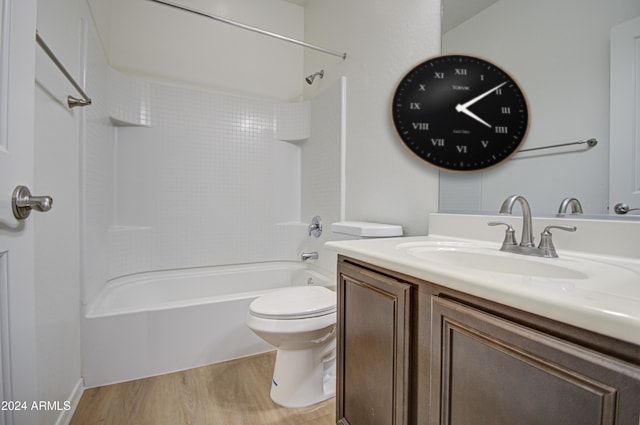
4.09
